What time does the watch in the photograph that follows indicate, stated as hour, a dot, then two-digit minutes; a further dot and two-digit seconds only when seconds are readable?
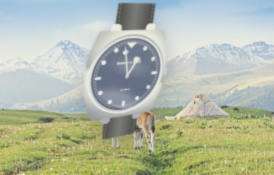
12.58
